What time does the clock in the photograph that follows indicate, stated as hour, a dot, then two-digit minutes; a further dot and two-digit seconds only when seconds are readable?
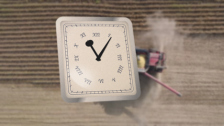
11.06
